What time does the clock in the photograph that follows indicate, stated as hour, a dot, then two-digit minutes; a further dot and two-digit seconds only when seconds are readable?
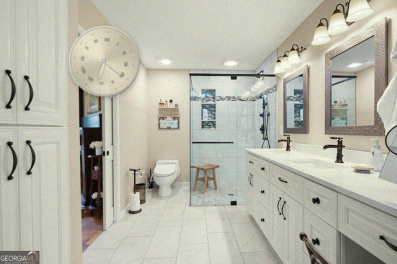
6.20
